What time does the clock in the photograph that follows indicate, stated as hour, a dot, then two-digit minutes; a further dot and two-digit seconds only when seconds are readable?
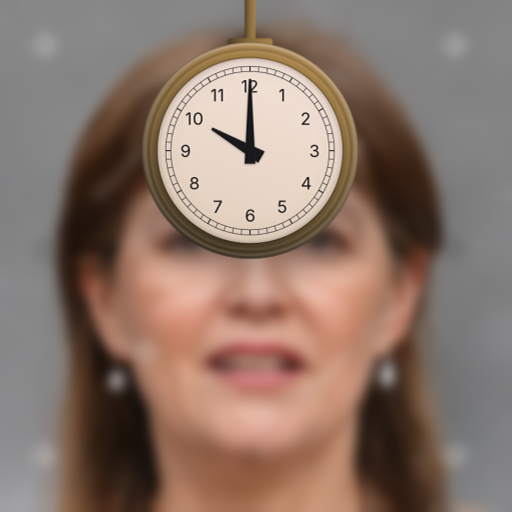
10.00
